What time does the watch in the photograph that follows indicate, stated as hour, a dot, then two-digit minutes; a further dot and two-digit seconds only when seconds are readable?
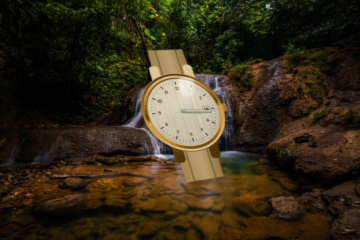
3.16
